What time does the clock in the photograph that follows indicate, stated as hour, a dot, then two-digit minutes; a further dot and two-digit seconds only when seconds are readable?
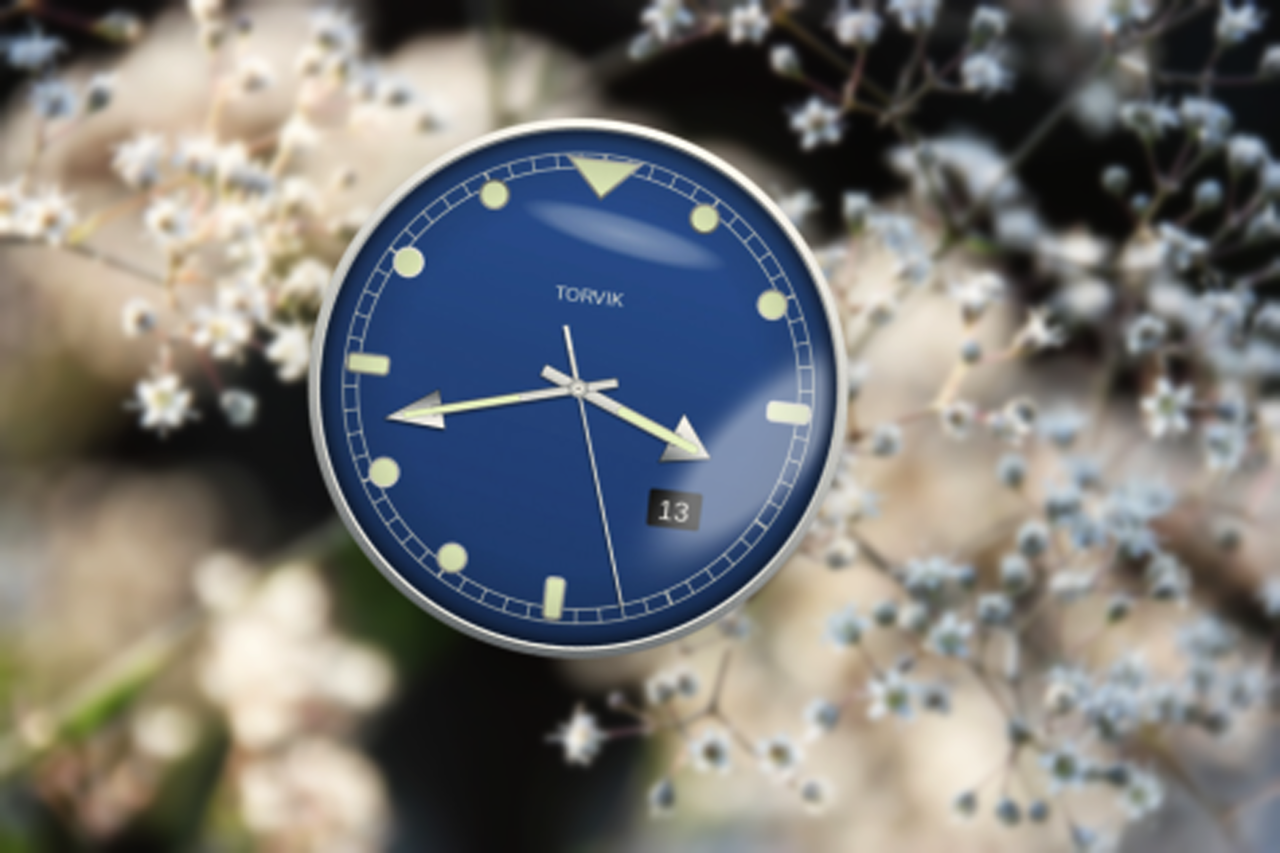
3.42.27
